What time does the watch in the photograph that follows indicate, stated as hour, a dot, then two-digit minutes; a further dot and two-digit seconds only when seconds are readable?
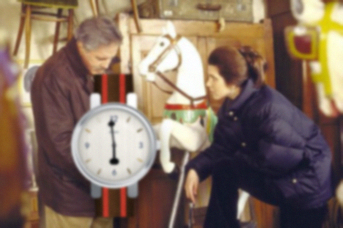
5.59
